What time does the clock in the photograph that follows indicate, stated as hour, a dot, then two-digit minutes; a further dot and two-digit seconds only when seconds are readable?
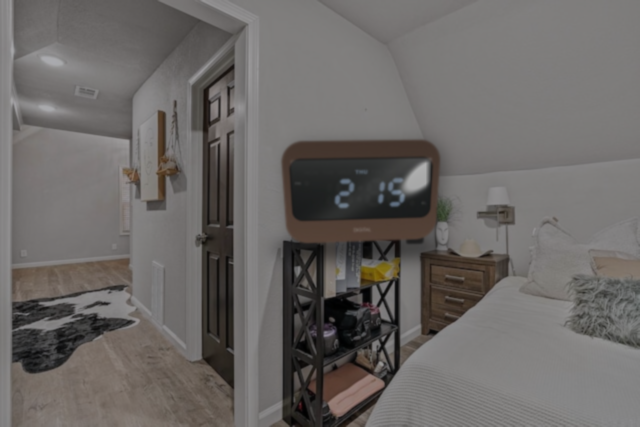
2.15
